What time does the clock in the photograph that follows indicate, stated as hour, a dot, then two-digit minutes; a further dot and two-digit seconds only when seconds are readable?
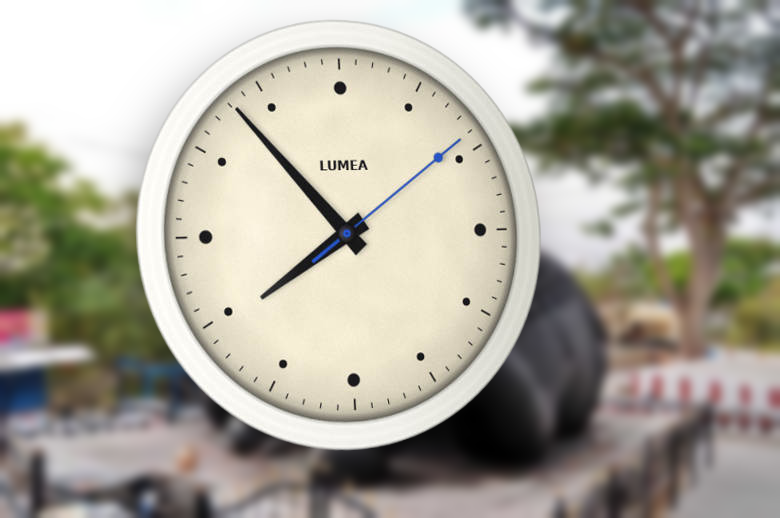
7.53.09
